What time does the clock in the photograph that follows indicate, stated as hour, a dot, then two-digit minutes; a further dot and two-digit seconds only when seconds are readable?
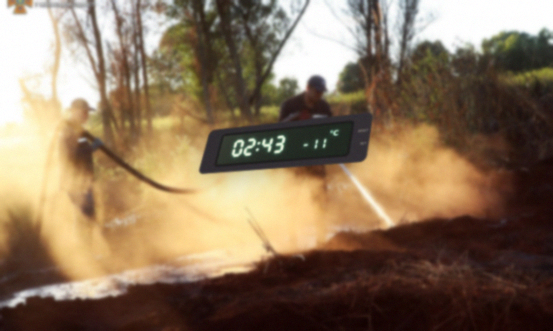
2.43
